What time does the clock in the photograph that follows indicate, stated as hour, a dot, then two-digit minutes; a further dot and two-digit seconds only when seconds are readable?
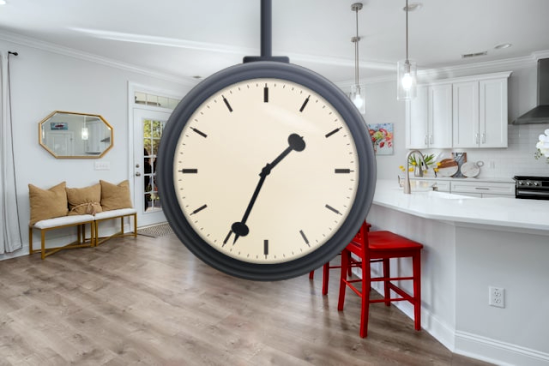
1.34
